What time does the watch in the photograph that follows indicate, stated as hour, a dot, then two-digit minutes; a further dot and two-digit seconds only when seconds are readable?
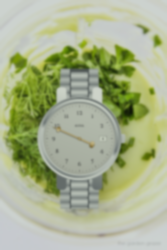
3.49
